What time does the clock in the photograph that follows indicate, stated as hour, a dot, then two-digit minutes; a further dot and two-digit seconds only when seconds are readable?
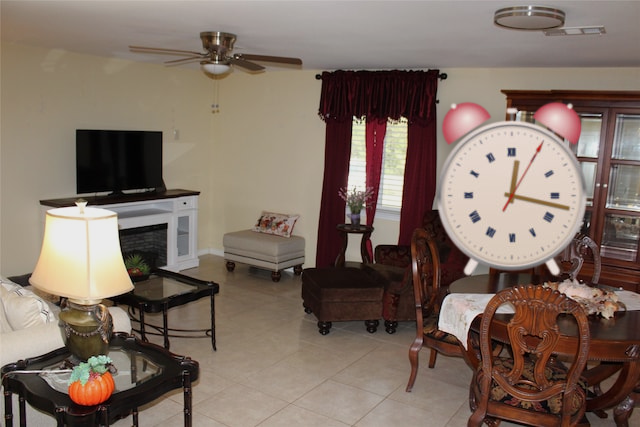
12.17.05
